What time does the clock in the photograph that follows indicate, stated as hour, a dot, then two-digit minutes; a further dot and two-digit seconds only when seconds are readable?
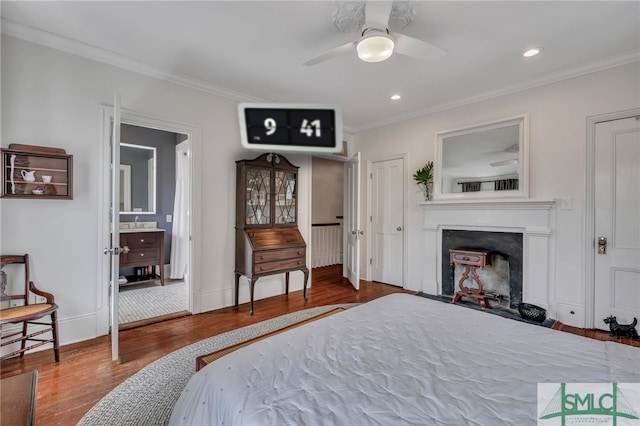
9.41
